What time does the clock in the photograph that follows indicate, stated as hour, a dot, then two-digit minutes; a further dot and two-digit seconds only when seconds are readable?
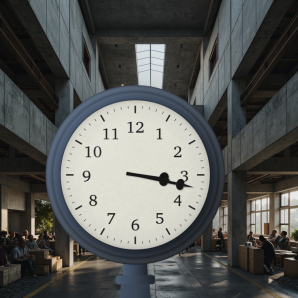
3.17
